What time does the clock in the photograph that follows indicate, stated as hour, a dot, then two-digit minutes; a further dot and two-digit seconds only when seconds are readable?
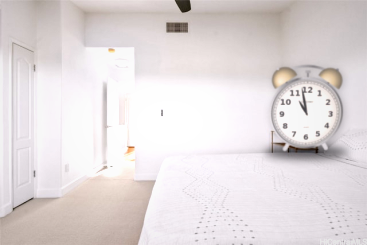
10.58
